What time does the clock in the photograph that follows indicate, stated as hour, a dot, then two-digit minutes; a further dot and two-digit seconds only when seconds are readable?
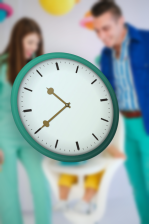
10.40
